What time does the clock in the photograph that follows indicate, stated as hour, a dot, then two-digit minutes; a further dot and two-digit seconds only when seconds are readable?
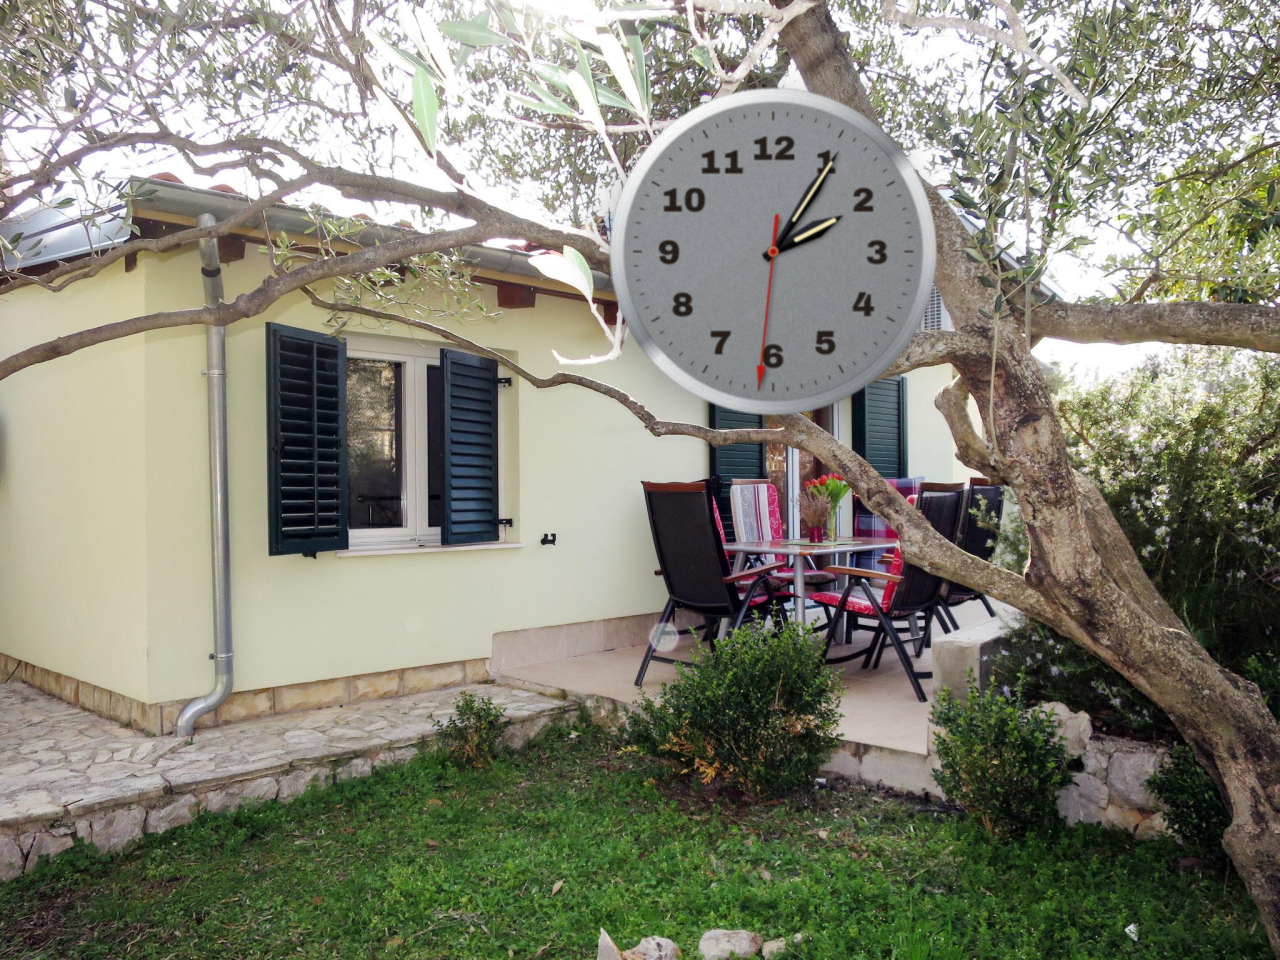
2.05.31
